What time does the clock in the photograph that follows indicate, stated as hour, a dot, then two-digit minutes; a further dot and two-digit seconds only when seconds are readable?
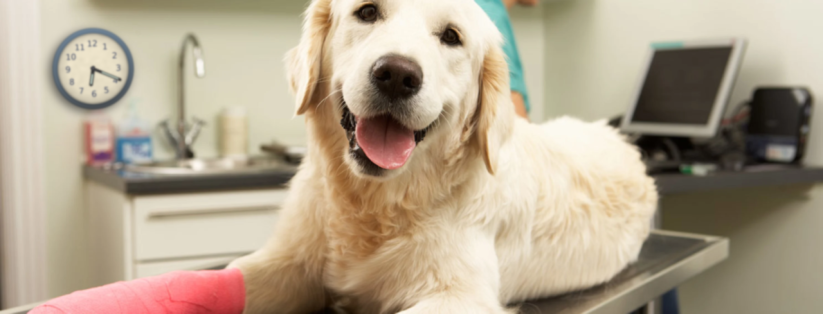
6.19
